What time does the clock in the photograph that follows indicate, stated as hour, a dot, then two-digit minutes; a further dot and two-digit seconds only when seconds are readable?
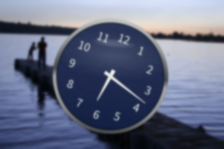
6.18
